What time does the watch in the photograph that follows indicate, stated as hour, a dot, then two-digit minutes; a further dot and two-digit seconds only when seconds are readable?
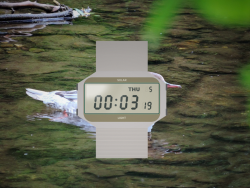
0.03.19
